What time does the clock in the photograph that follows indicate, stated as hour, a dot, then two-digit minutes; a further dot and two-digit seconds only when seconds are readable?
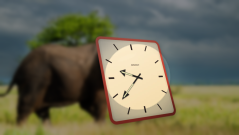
9.38
